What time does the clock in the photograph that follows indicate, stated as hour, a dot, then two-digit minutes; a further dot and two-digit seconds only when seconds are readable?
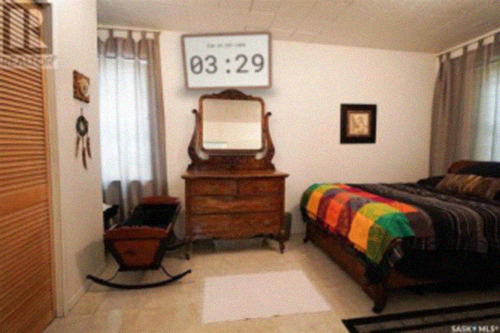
3.29
